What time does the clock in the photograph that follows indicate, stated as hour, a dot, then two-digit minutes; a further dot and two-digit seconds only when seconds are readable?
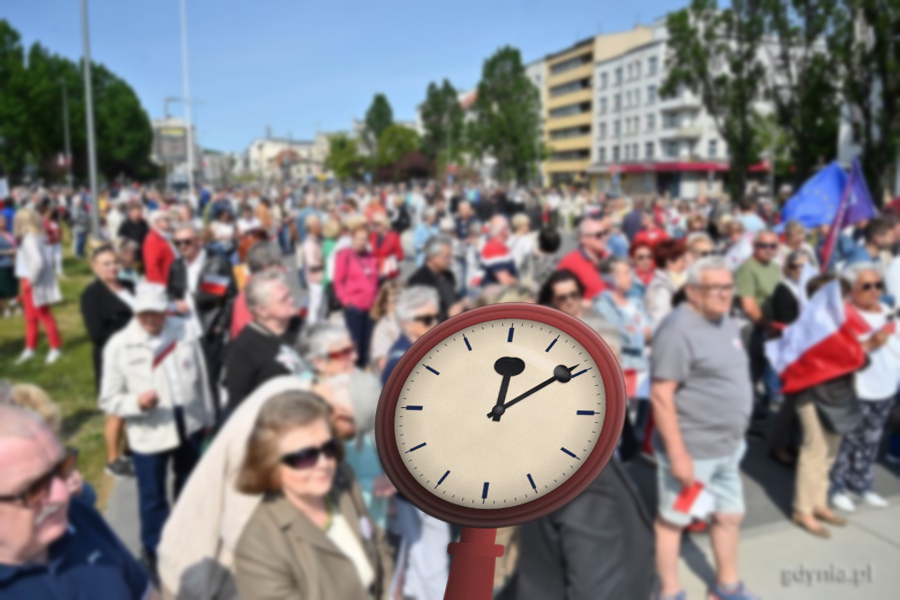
12.09
